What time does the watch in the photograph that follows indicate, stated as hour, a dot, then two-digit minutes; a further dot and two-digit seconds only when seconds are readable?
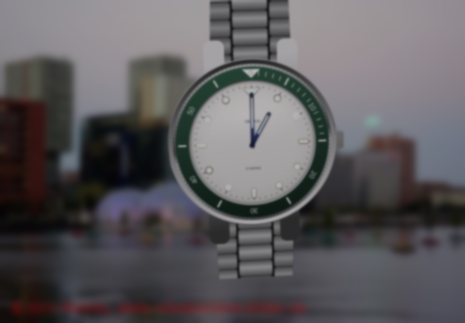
1.00
